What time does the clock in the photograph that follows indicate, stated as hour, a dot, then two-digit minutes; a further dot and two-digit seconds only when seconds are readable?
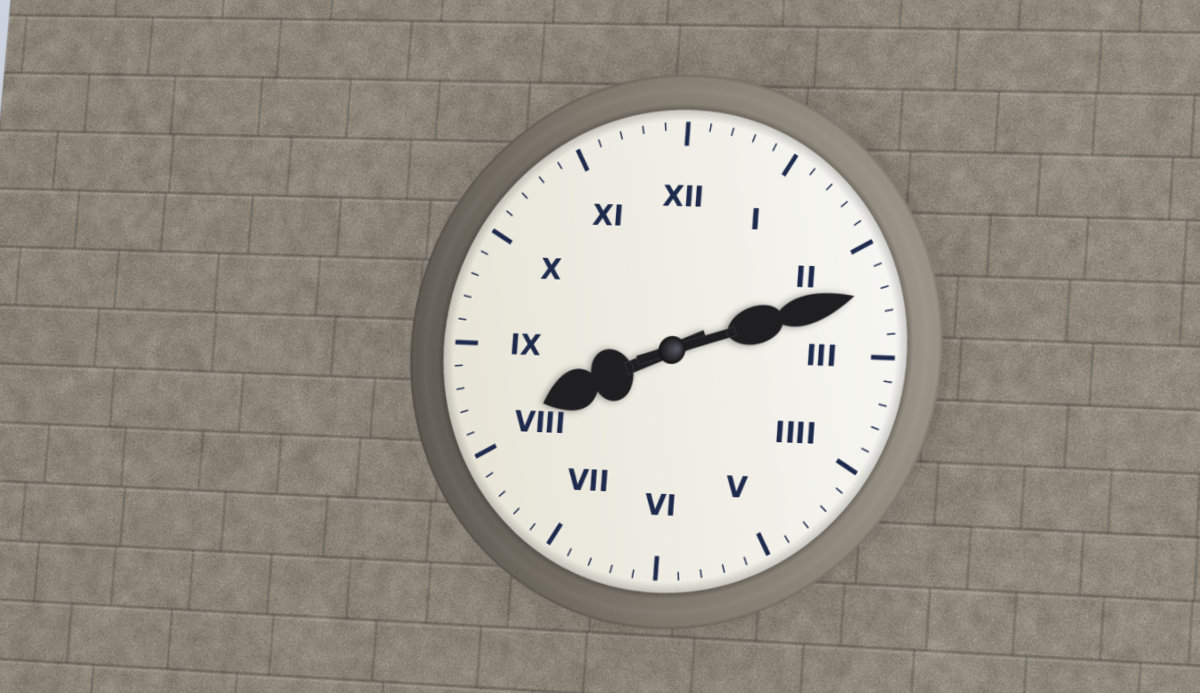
8.12
